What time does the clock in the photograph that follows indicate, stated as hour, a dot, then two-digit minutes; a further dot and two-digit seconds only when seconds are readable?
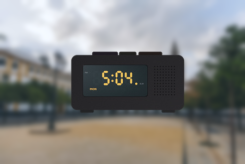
5.04
